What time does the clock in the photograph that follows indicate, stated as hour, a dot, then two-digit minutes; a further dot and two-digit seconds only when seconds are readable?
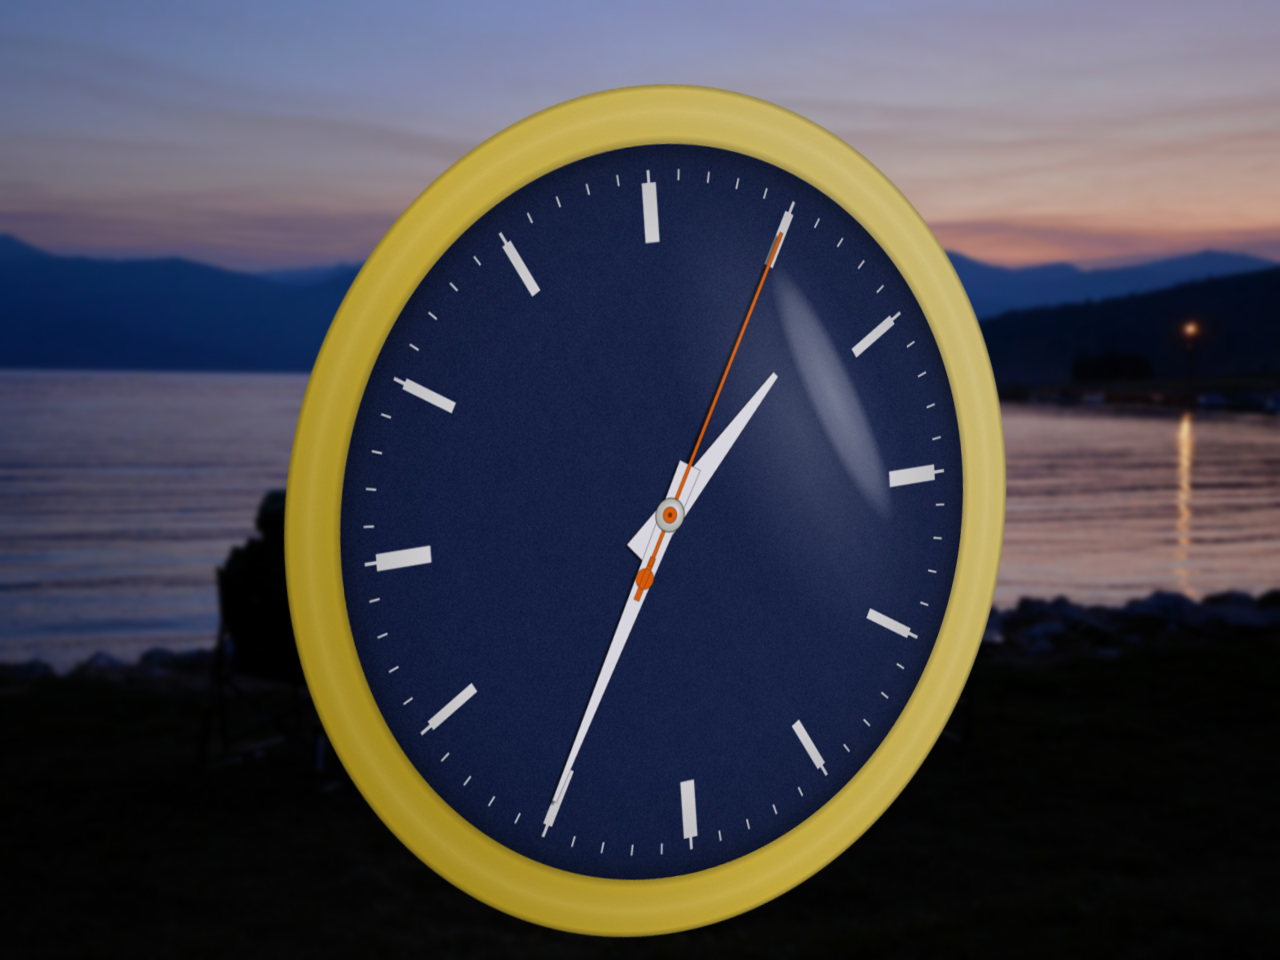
1.35.05
